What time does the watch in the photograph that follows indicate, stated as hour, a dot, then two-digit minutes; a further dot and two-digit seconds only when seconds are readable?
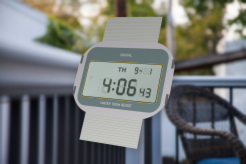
4.06.43
